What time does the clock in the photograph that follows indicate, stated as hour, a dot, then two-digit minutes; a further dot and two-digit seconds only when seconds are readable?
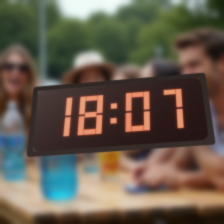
18.07
